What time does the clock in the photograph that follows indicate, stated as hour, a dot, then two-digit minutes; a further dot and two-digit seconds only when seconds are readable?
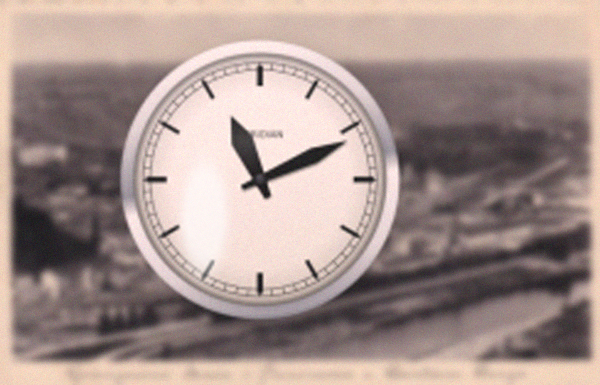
11.11
